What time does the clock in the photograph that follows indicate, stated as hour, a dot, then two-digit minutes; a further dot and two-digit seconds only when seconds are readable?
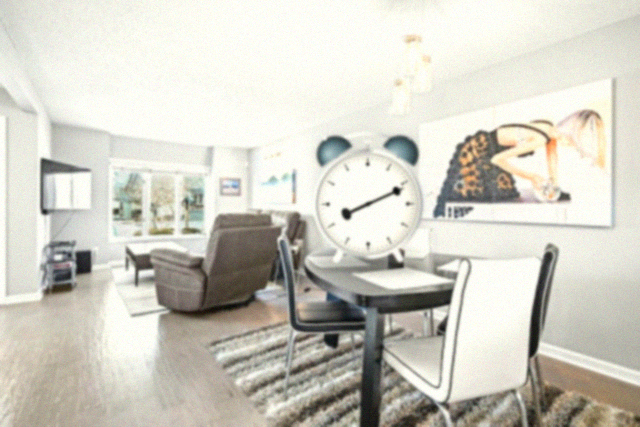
8.11
